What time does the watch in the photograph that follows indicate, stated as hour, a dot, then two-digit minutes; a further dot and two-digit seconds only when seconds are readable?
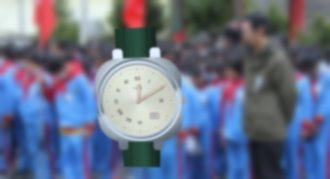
12.10
